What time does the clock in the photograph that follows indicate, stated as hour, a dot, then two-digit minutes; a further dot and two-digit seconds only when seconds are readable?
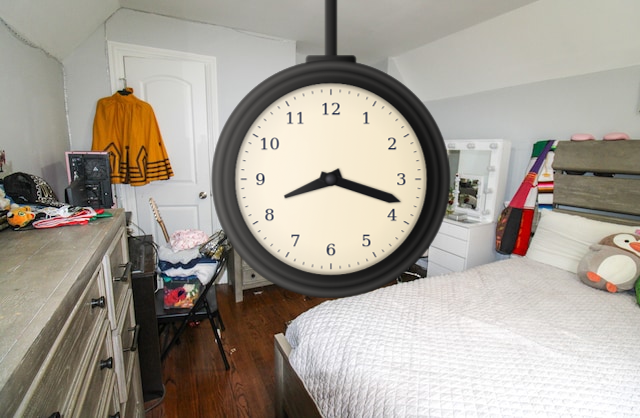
8.18
